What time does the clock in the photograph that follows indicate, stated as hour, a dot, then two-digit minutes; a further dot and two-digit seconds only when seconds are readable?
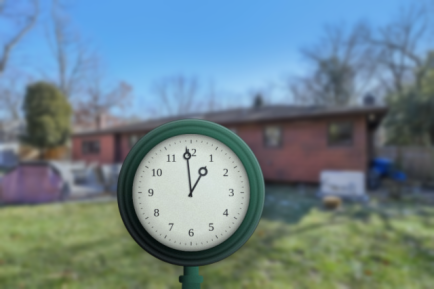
12.59
